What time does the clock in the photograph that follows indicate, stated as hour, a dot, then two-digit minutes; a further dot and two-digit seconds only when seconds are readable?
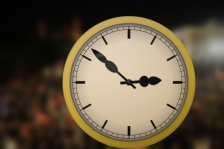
2.52
